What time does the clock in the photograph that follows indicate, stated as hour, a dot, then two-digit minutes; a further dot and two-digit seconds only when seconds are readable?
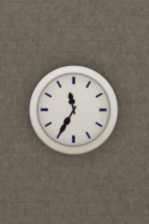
11.35
